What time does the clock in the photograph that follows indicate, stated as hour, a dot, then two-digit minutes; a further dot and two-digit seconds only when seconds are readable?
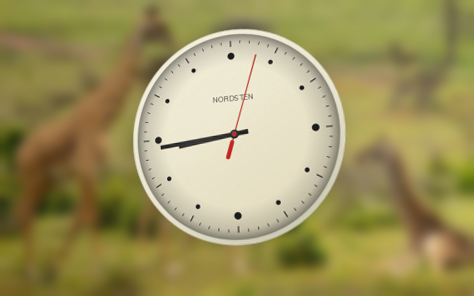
8.44.03
